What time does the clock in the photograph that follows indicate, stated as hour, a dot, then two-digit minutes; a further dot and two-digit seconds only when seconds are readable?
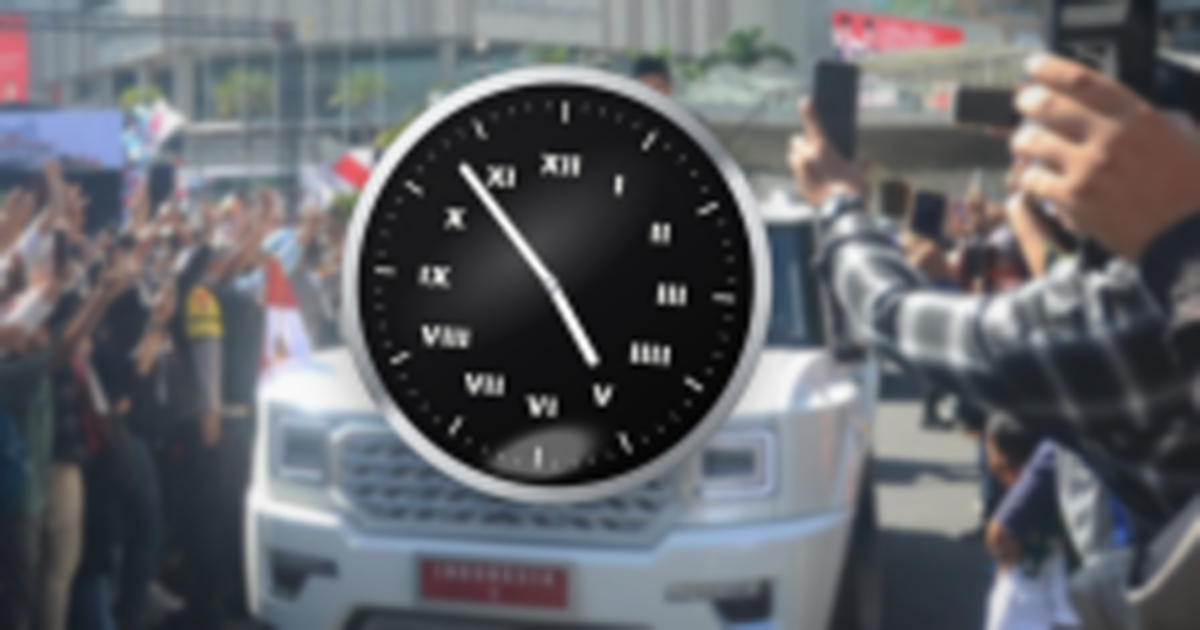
4.53
